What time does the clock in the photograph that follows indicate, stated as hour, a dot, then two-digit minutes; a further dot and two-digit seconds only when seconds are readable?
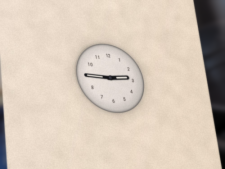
2.45
